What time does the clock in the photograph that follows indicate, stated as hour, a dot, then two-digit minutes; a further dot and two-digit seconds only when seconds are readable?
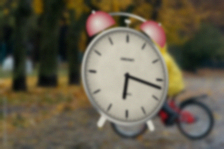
6.17
